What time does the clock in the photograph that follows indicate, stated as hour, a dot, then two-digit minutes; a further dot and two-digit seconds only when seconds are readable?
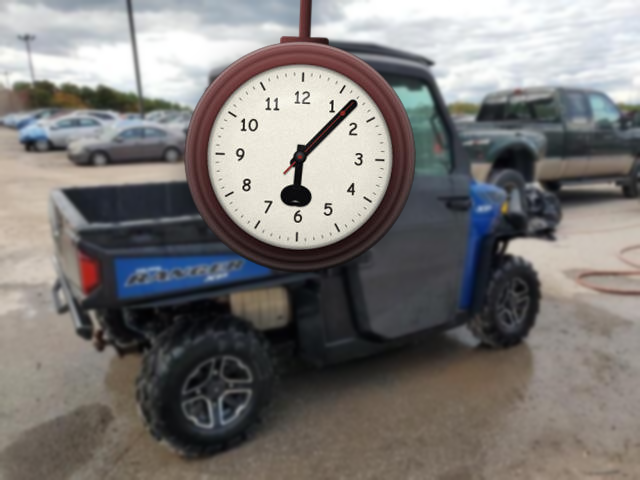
6.07.07
